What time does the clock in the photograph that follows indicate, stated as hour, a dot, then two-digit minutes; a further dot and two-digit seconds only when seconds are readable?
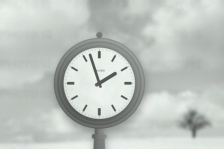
1.57
